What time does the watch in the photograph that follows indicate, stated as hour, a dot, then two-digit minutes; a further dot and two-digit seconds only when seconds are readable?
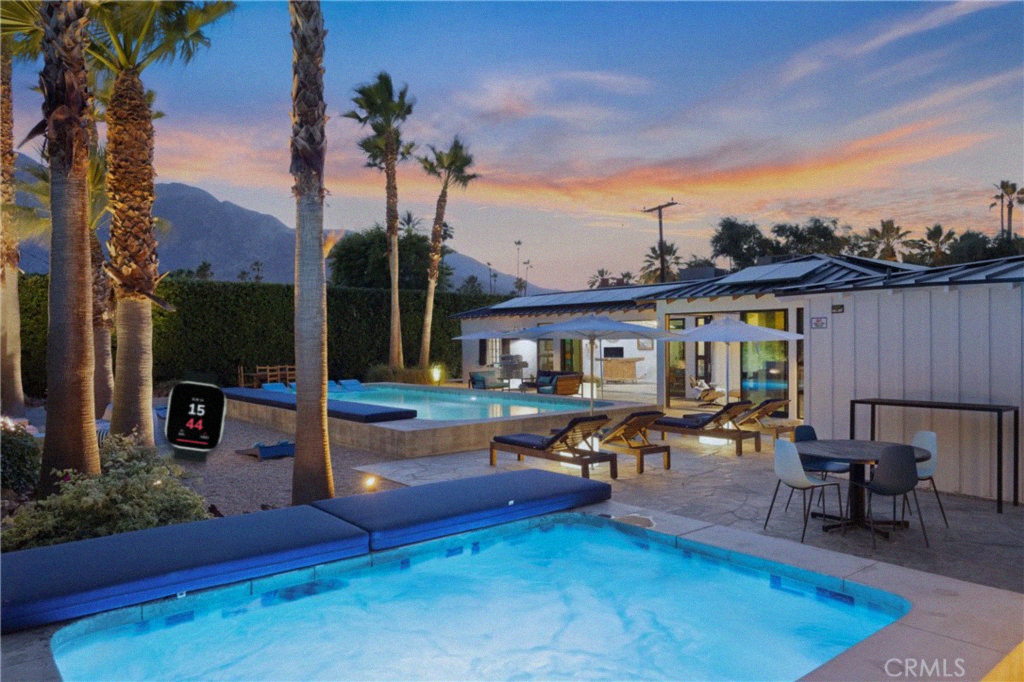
15.44
